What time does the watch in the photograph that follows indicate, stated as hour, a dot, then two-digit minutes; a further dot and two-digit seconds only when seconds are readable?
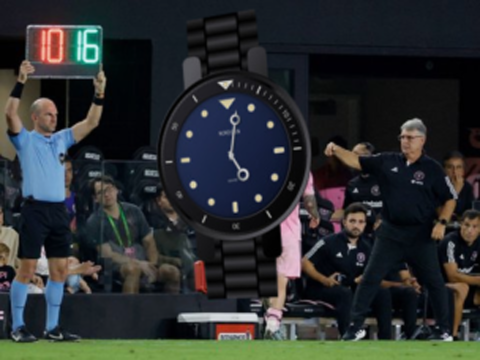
5.02
